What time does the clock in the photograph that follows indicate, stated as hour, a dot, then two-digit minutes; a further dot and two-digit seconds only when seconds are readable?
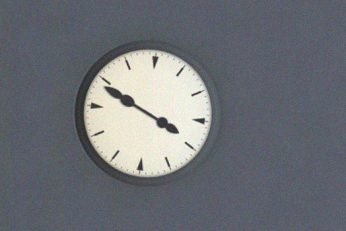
3.49
